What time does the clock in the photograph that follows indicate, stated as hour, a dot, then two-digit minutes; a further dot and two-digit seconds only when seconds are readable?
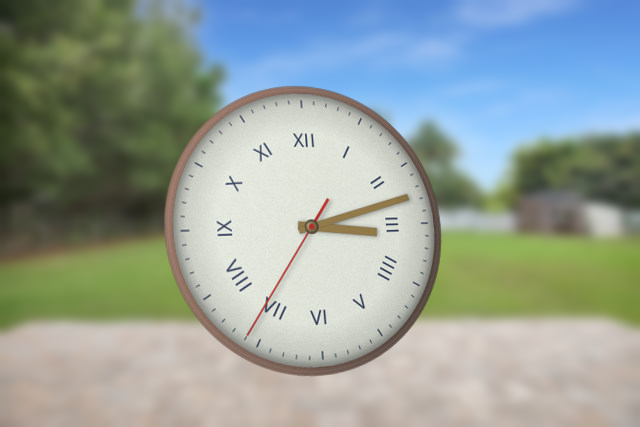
3.12.36
